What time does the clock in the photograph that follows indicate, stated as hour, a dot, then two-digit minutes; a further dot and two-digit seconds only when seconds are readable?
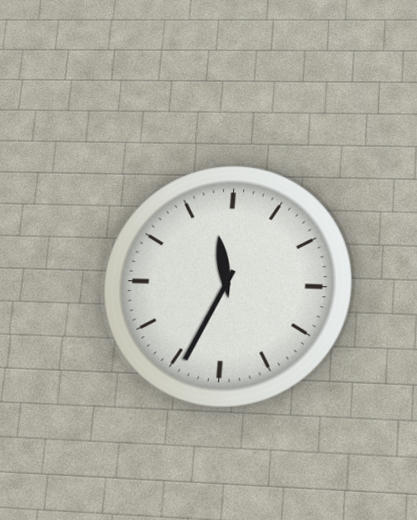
11.34
